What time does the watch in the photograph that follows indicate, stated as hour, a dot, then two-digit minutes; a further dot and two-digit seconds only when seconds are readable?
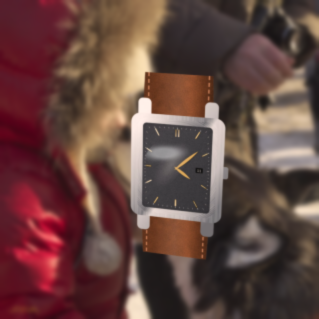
4.08
